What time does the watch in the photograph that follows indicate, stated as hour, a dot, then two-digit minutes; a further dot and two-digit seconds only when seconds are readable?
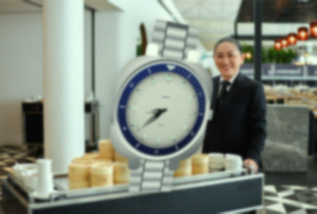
8.38
